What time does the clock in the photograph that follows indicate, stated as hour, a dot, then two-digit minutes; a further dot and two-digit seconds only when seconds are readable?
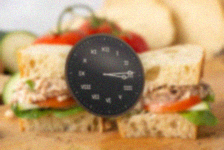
3.14
